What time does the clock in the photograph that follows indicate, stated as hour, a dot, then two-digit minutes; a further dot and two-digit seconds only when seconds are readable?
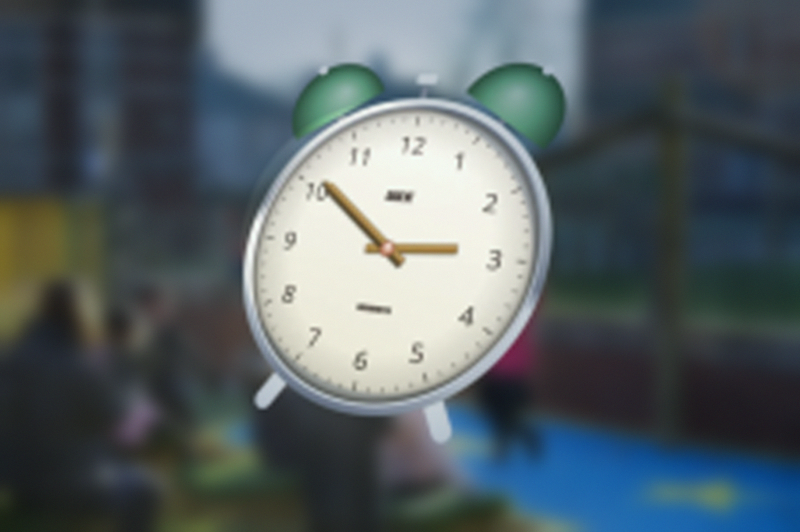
2.51
